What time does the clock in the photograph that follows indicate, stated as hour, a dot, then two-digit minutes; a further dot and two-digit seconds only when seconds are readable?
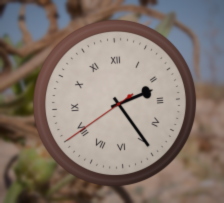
2.24.40
